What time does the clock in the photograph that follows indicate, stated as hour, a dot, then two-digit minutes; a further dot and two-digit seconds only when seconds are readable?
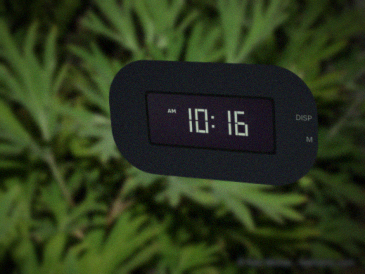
10.16
